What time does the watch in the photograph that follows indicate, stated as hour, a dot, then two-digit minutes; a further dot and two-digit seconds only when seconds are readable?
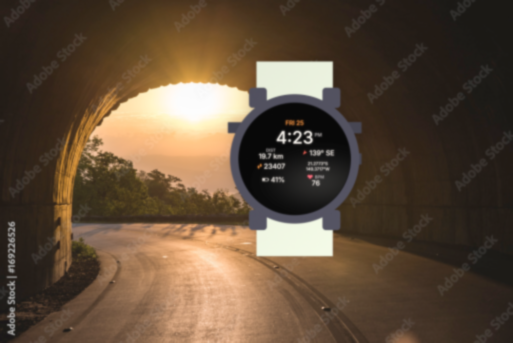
4.23
